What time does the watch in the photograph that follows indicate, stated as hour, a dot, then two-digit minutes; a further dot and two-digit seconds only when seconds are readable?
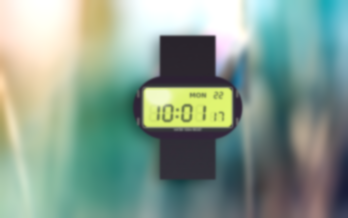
10.01
